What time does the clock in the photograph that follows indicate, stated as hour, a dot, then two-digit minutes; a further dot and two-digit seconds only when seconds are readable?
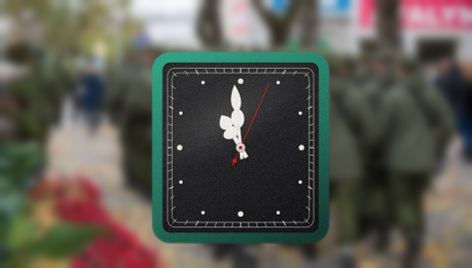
10.59.04
